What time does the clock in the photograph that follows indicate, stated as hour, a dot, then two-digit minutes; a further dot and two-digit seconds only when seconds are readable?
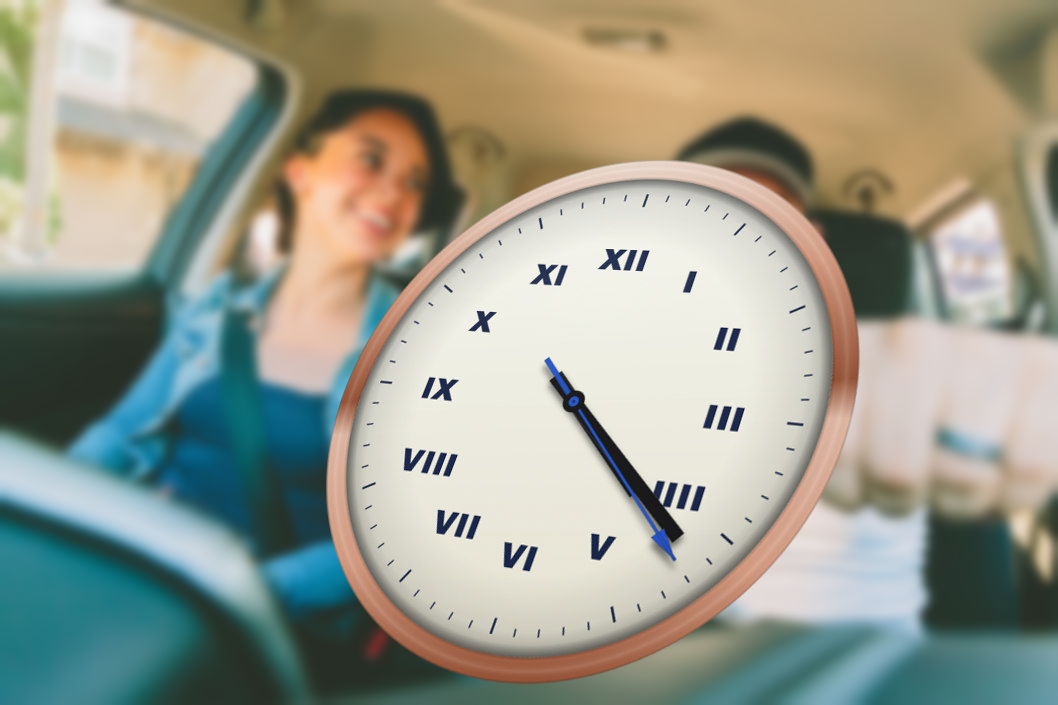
4.21.22
